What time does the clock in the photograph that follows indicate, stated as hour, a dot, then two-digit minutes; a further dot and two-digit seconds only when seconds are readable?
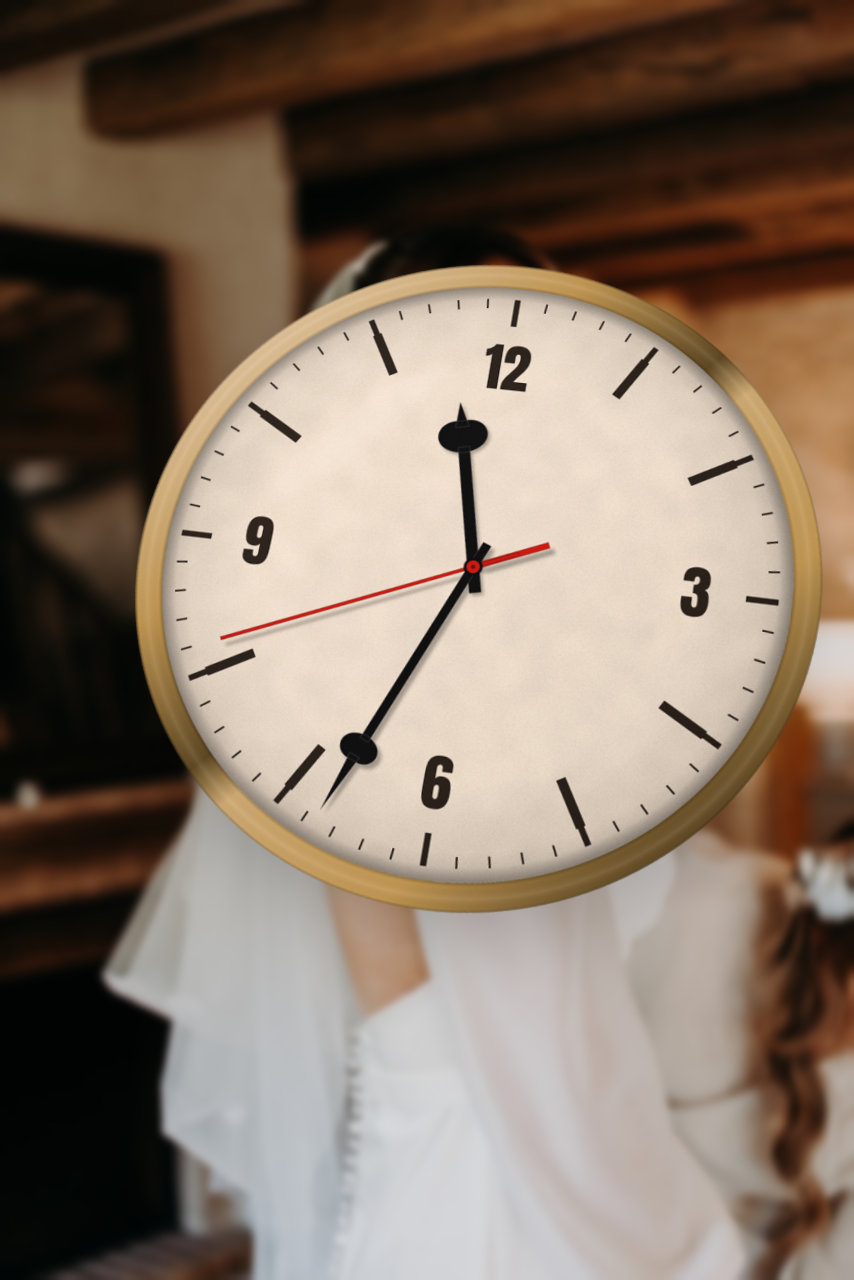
11.33.41
